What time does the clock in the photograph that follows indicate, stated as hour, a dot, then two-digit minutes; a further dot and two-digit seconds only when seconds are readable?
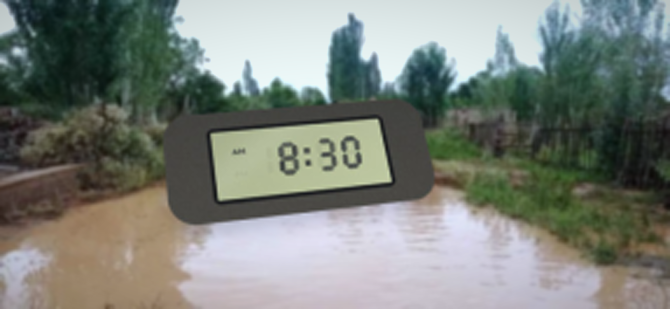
8.30
